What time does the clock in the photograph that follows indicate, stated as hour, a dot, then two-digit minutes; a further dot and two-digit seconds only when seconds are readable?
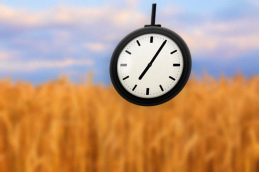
7.05
